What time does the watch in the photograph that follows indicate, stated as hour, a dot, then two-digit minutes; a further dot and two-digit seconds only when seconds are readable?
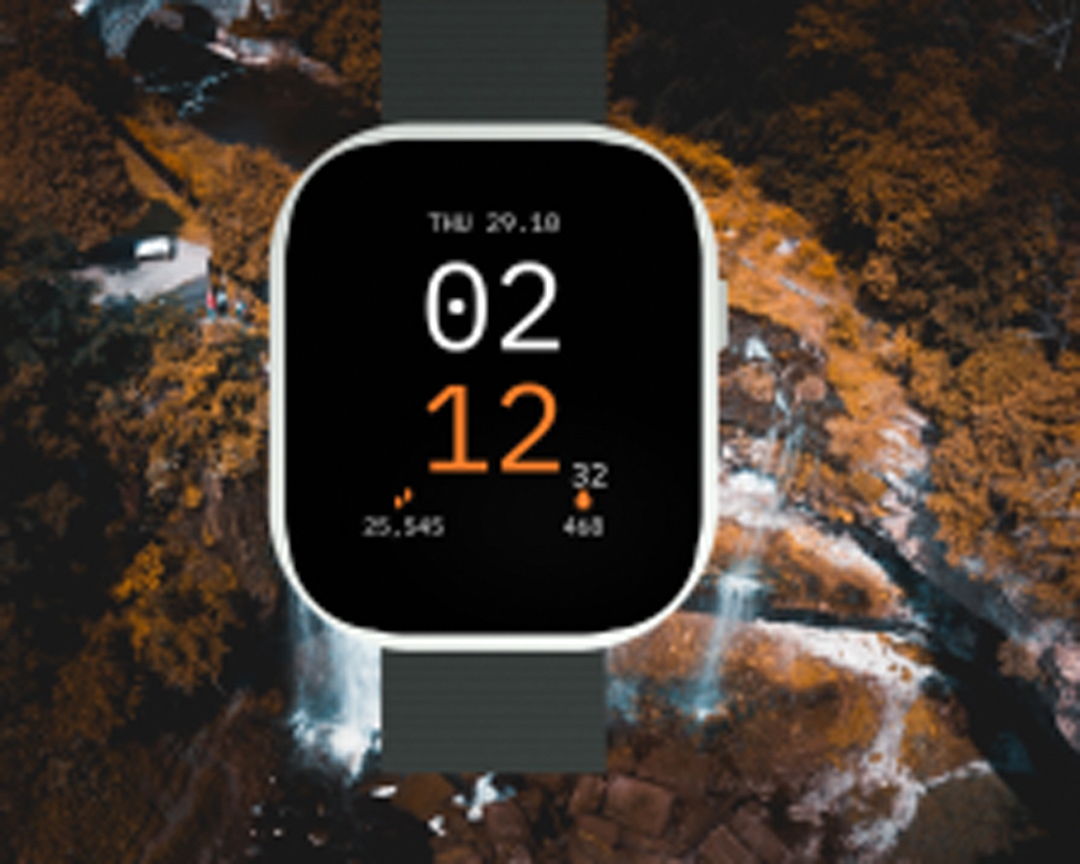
2.12
